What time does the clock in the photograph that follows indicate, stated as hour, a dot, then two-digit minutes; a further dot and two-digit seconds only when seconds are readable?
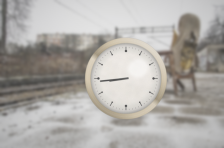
8.44
